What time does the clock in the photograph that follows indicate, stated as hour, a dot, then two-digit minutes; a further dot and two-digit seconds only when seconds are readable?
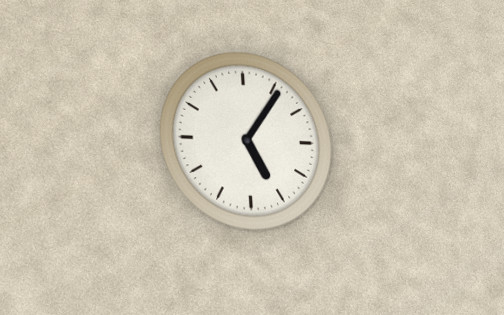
5.06
